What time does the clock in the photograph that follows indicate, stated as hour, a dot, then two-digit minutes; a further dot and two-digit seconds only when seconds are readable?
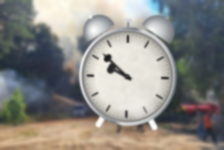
9.52
